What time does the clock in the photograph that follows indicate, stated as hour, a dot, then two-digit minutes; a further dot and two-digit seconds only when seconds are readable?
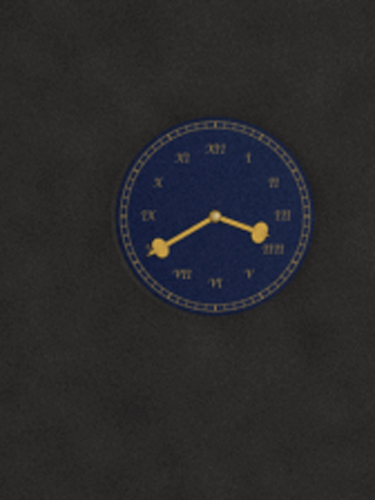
3.40
